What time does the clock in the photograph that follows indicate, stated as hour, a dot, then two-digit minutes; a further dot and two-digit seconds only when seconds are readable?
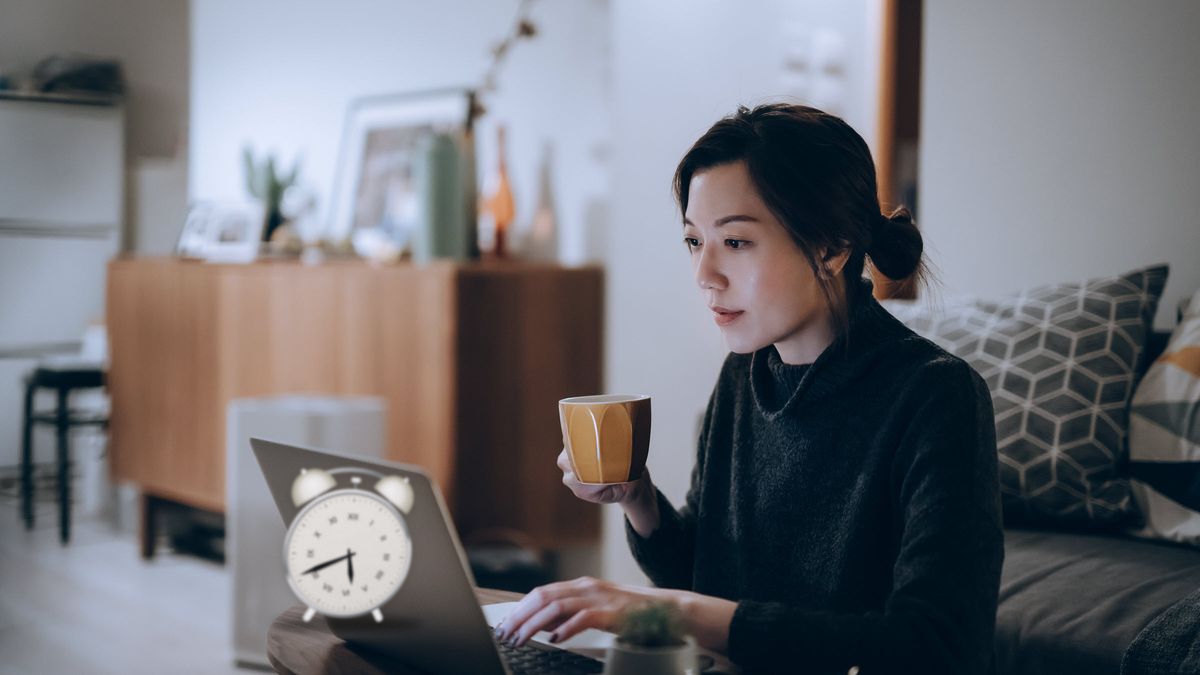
5.41
